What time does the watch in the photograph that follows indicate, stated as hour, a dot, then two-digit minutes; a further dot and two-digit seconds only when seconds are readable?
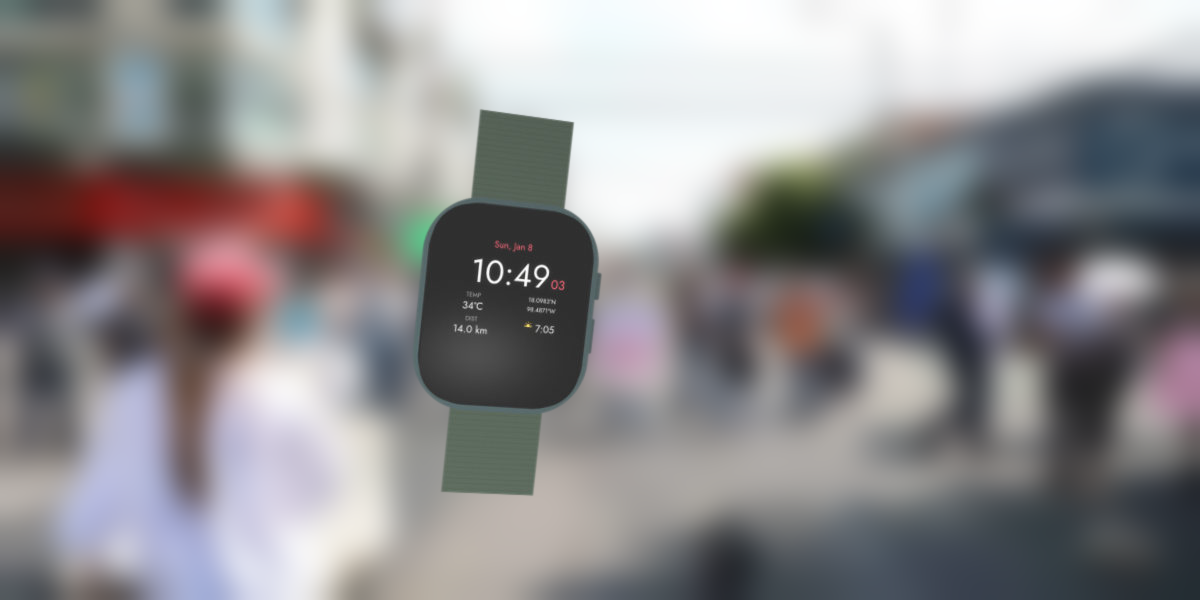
10.49.03
